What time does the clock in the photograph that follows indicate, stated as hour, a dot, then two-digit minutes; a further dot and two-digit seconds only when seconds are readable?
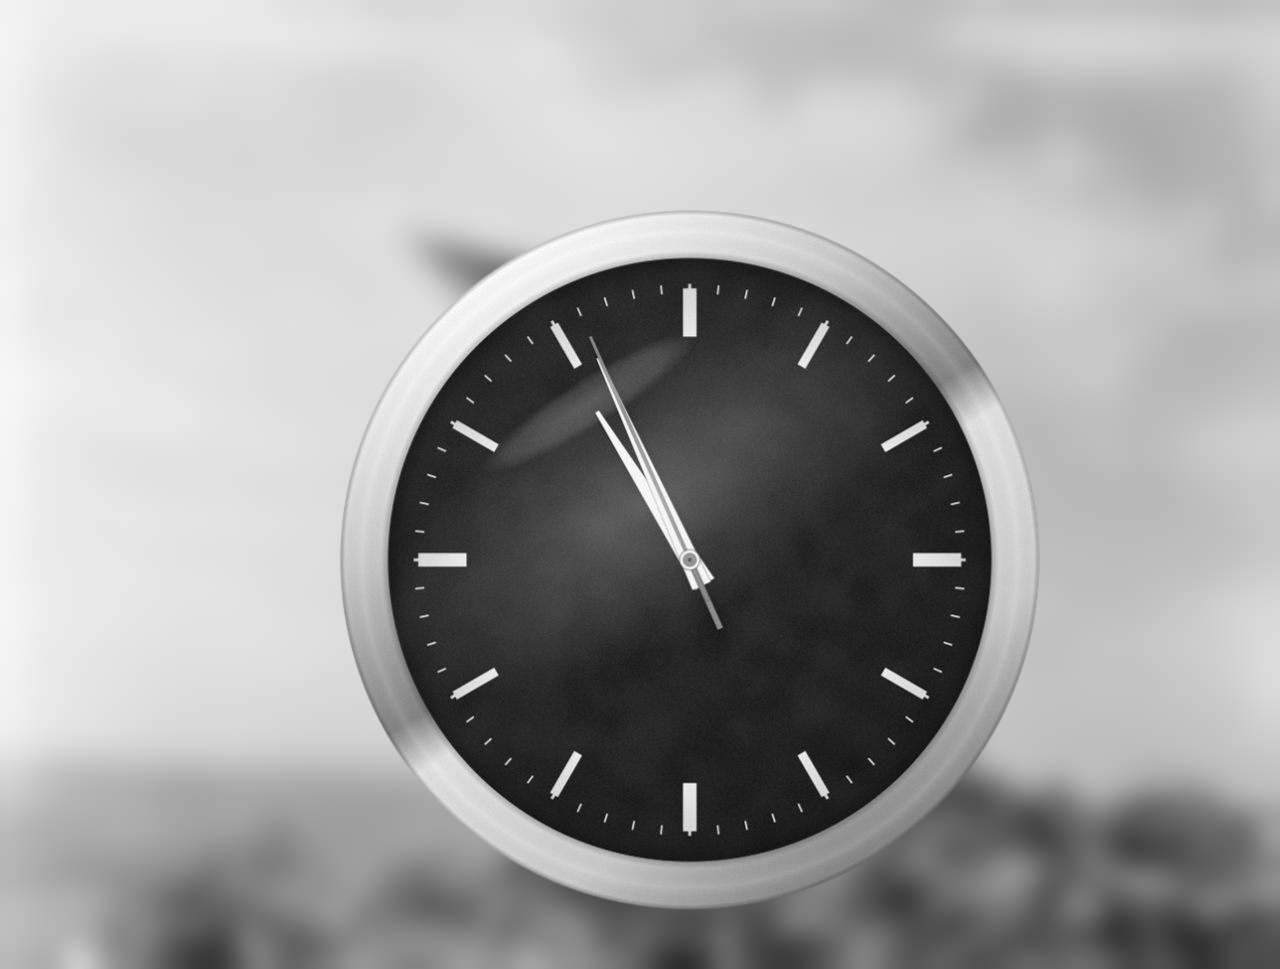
10.55.56
